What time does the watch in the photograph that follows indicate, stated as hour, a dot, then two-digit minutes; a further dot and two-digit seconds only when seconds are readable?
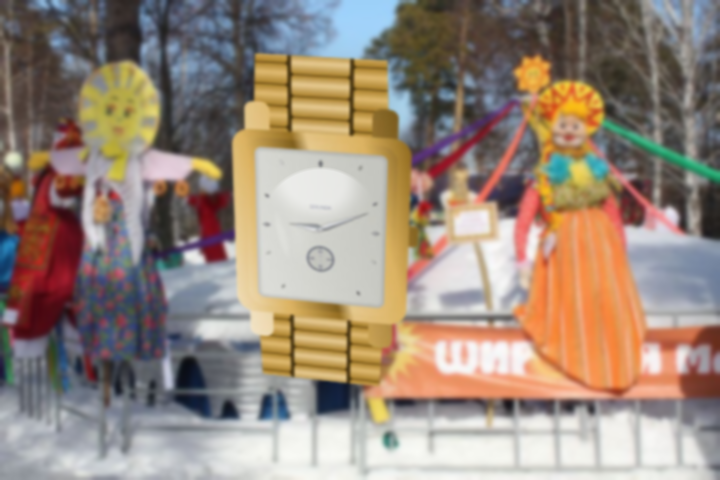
9.11
